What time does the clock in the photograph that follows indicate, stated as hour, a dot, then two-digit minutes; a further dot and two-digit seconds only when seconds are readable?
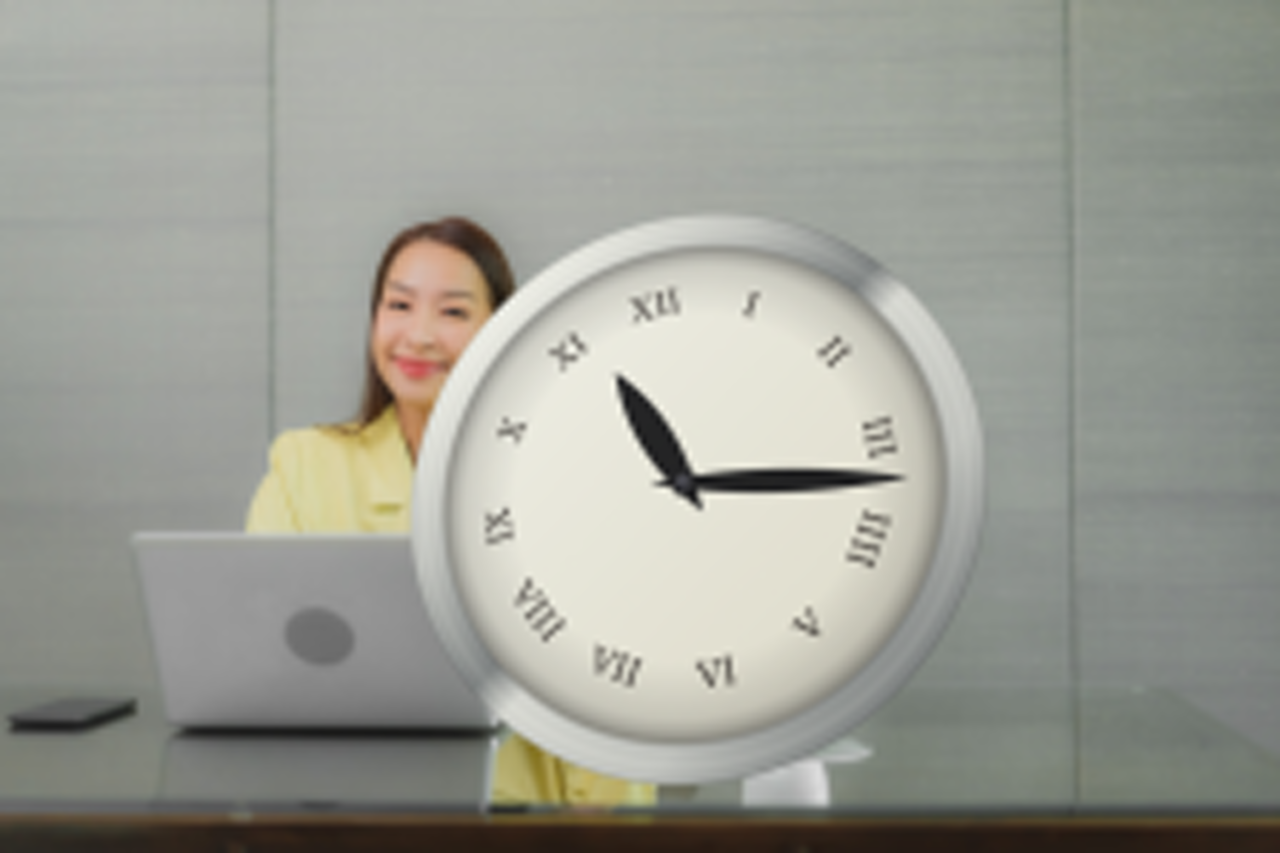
11.17
